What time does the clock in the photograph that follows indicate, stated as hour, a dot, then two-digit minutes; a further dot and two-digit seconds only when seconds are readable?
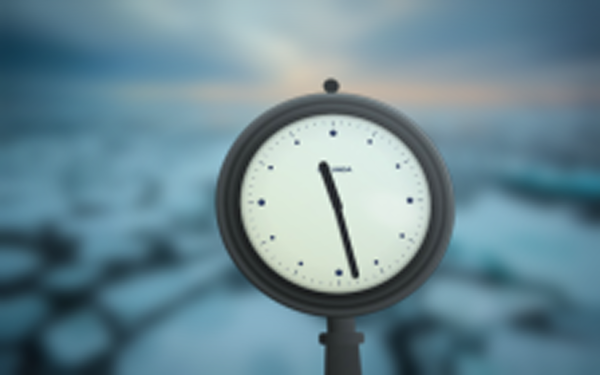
11.28
